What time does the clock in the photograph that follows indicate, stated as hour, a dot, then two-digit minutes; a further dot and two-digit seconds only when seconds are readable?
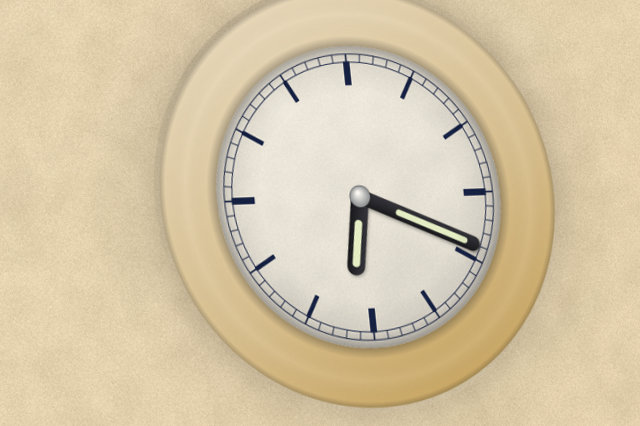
6.19
